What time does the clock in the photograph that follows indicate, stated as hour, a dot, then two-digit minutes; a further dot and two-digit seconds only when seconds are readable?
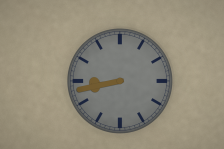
8.43
